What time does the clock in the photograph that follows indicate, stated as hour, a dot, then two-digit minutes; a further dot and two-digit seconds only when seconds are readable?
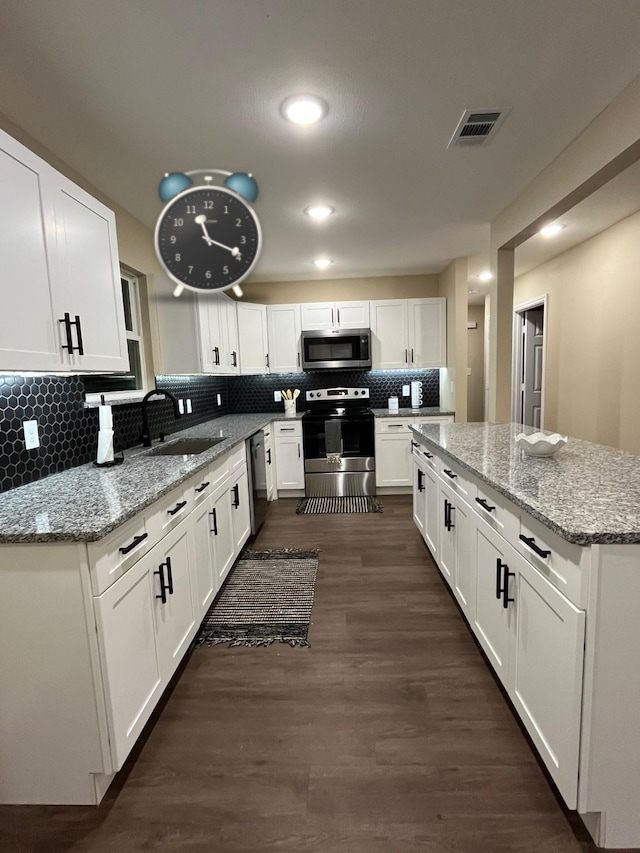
11.19
